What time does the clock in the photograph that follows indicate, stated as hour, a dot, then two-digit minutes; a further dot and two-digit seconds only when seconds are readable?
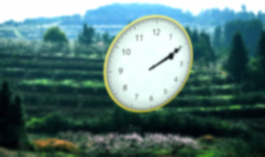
2.10
